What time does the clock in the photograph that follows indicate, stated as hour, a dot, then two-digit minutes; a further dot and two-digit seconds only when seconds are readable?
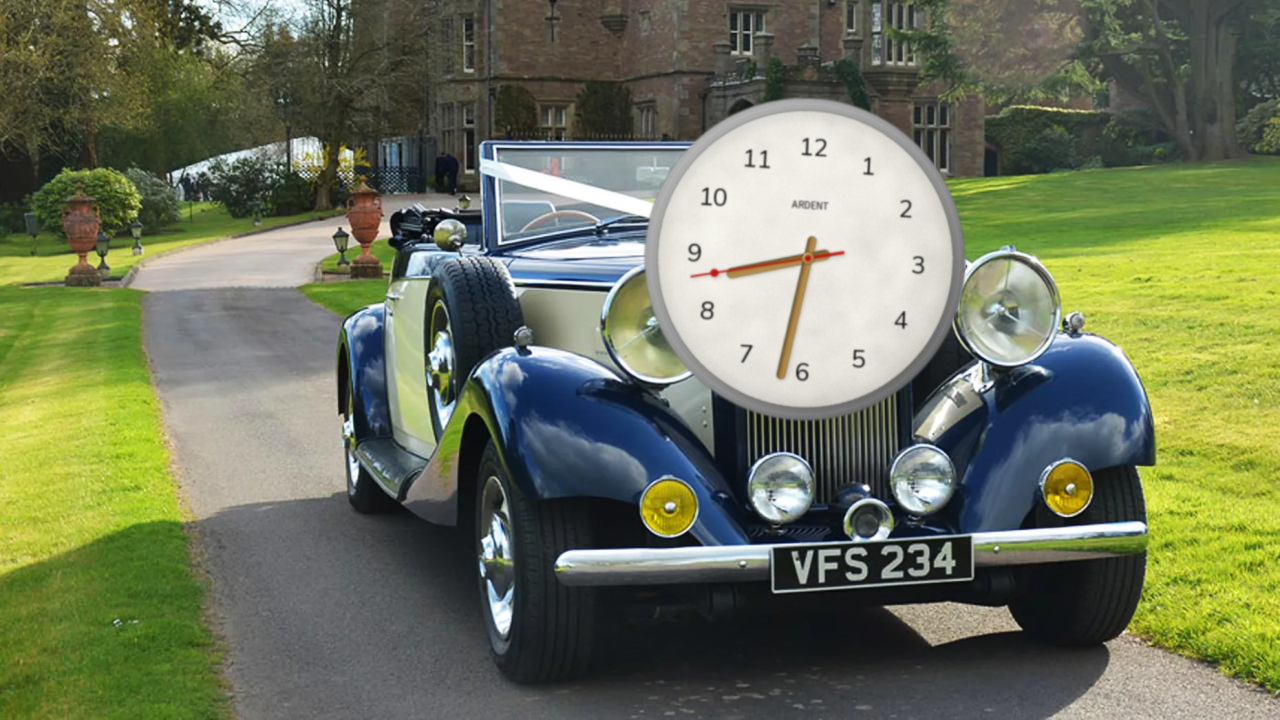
8.31.43
